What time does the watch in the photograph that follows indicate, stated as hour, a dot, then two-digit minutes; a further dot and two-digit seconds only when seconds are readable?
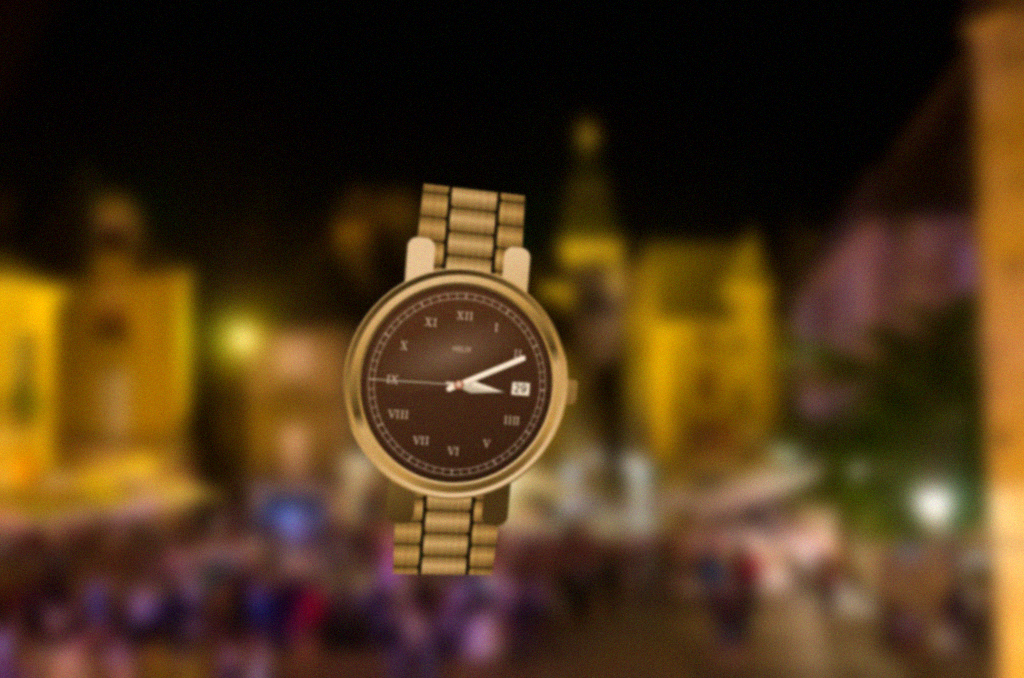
3.10.45
